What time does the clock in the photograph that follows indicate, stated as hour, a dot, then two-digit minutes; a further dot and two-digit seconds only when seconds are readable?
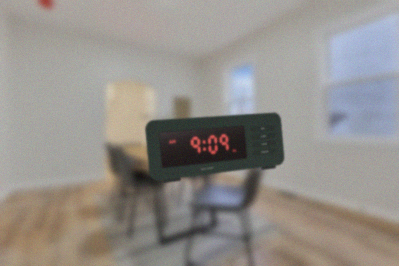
9.09
